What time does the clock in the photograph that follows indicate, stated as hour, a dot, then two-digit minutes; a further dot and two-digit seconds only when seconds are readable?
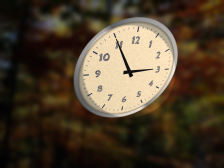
2.55
